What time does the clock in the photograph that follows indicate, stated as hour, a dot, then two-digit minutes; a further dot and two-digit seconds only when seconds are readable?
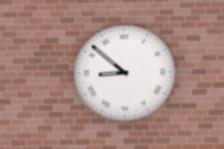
8.52
